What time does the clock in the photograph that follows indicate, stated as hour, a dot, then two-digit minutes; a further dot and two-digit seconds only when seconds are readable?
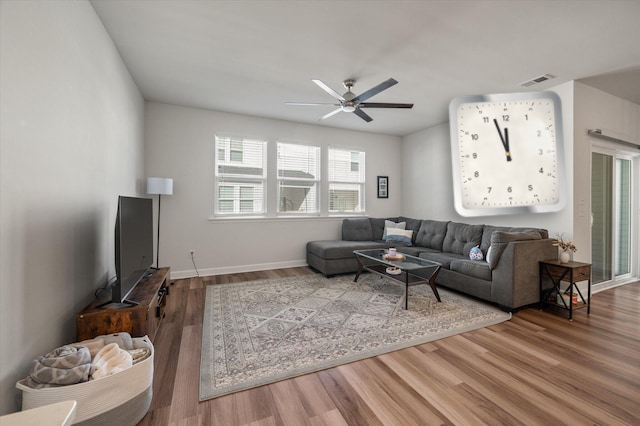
11.57
